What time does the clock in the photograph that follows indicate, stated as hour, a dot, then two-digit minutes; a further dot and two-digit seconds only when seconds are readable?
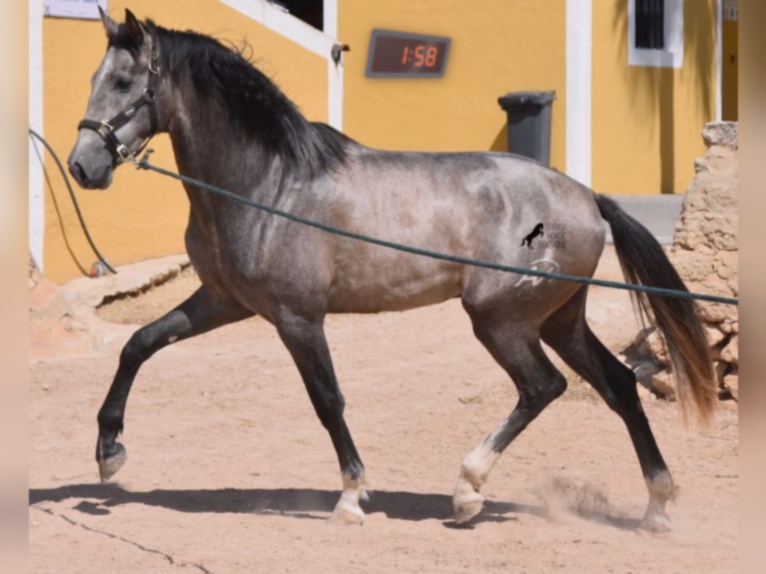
1.58
